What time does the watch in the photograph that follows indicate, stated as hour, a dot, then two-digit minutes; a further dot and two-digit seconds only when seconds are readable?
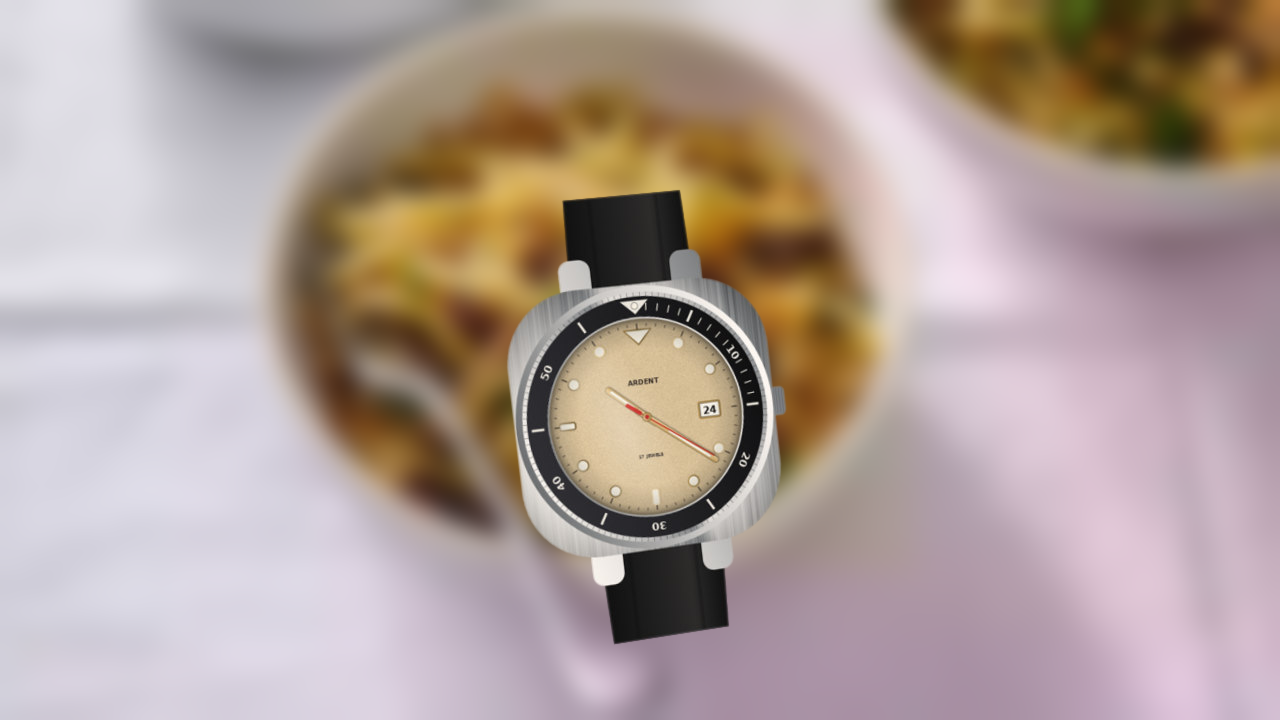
10.21.21
